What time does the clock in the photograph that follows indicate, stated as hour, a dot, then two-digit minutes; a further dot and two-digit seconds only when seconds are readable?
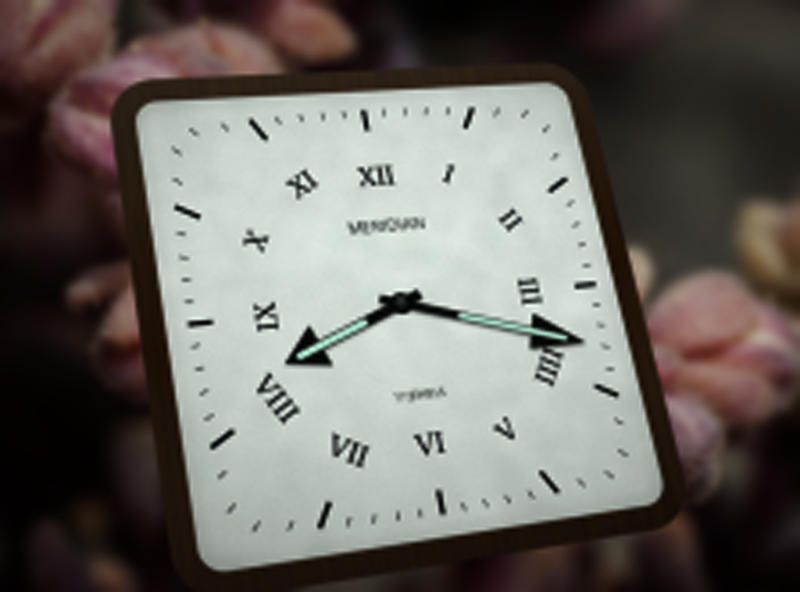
8.18
